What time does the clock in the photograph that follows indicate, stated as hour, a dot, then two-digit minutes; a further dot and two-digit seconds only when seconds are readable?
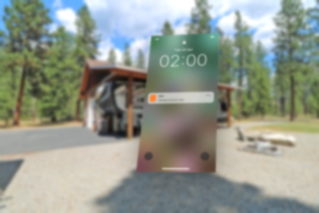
2.00
